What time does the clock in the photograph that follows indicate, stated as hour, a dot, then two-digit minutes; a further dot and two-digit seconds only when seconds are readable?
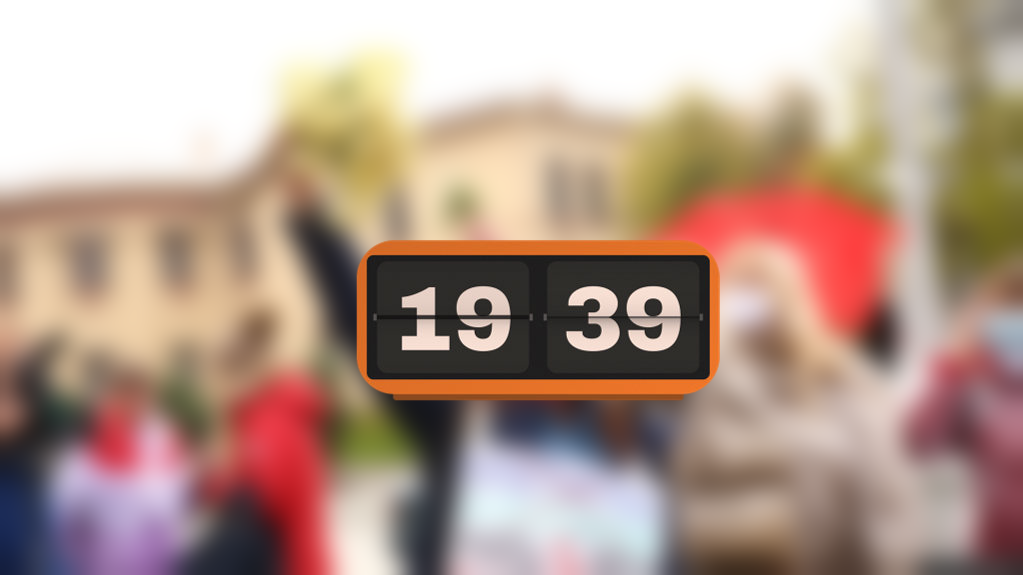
19.39
